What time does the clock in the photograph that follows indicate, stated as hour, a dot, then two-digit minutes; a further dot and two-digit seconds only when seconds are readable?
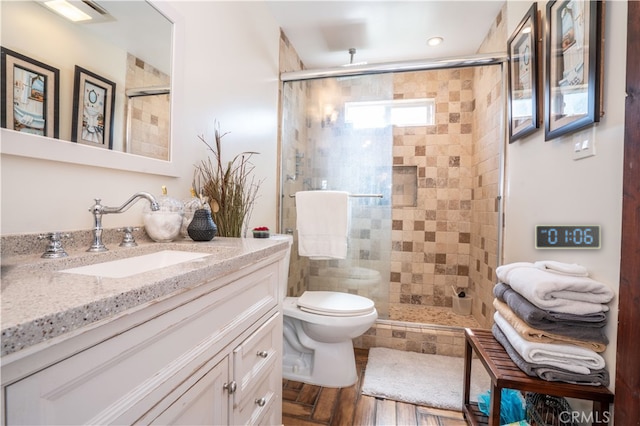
1.06
